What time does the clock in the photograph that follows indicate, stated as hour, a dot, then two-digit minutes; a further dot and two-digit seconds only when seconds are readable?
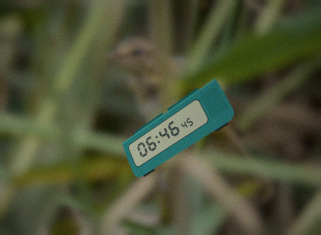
6.46.45
